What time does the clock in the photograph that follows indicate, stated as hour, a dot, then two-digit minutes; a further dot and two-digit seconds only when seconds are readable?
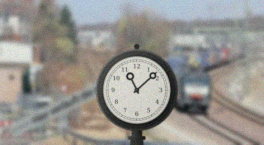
11.08
